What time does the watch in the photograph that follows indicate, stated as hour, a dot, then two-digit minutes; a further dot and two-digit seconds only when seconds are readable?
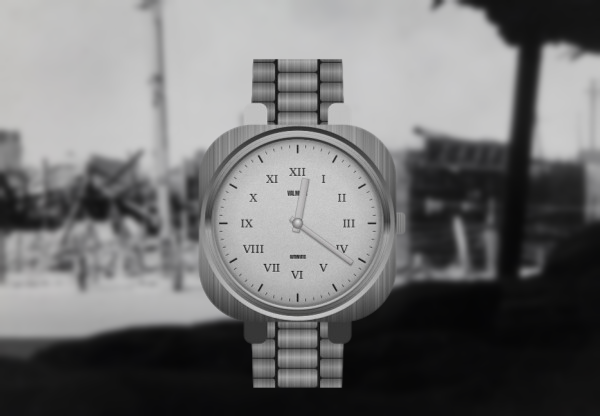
12.21
